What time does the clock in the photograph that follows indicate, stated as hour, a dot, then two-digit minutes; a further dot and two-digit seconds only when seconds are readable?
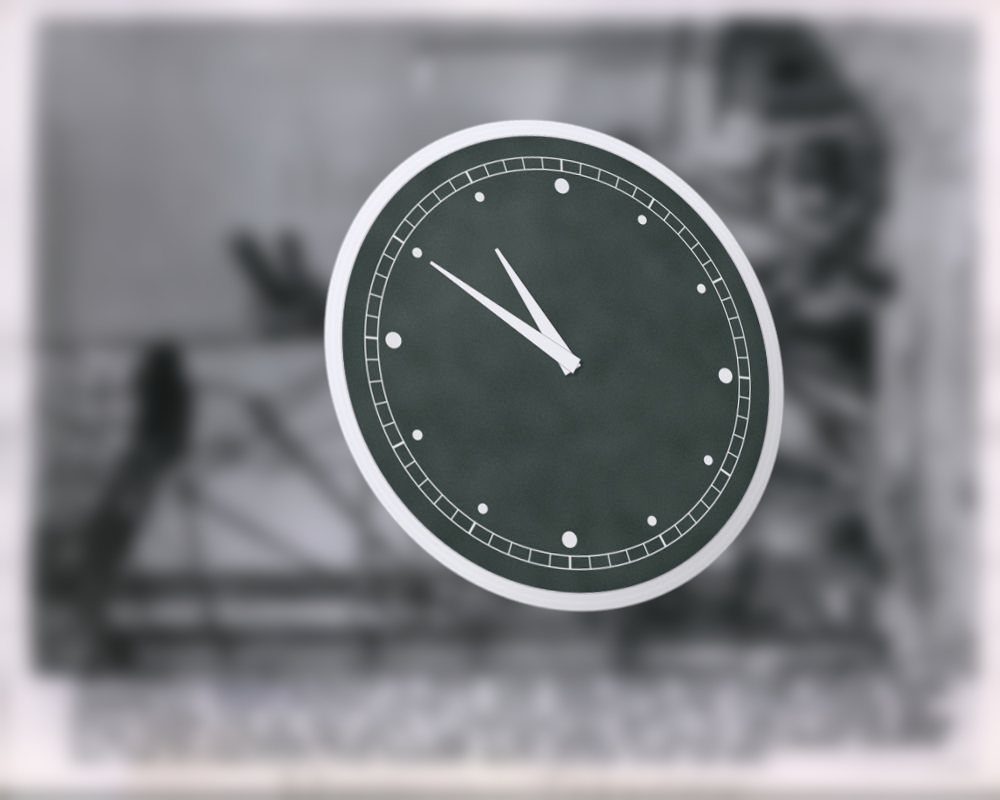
10.50
